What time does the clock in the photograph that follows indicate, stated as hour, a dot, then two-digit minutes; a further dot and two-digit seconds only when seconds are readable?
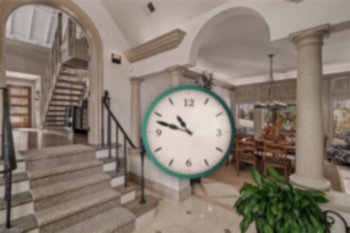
10.48
